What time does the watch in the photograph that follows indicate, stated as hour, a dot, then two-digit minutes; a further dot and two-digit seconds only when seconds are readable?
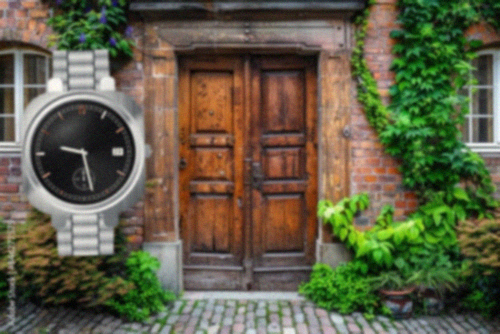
9.28
